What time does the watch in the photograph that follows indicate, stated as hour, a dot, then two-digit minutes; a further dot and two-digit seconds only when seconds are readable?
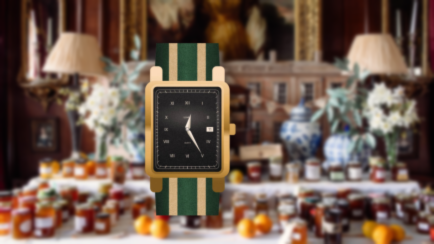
12.25
